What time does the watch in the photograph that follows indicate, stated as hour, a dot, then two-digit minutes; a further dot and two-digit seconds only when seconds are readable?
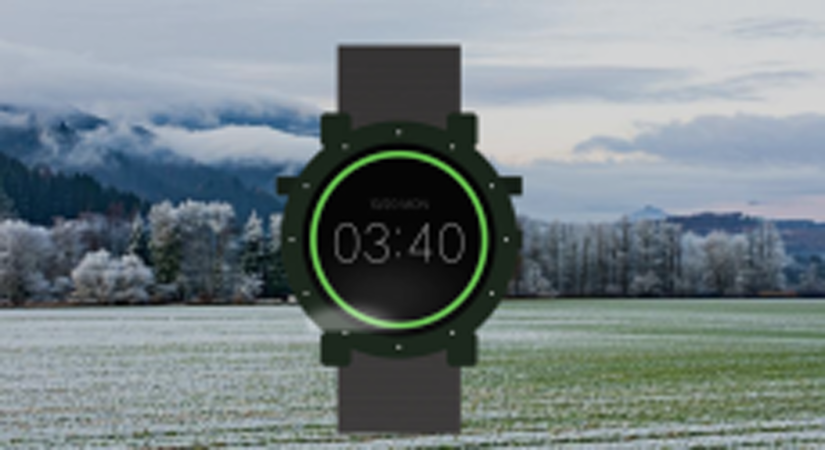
3.40
